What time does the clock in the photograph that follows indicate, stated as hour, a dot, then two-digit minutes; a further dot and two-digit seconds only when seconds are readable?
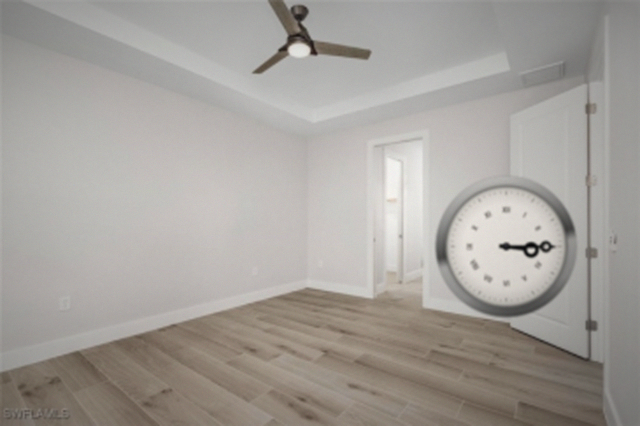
3.15
